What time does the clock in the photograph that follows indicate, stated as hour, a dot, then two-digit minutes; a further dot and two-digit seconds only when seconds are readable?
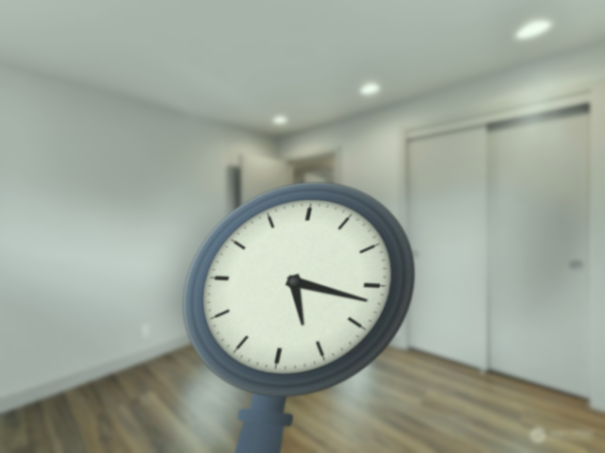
5.17
